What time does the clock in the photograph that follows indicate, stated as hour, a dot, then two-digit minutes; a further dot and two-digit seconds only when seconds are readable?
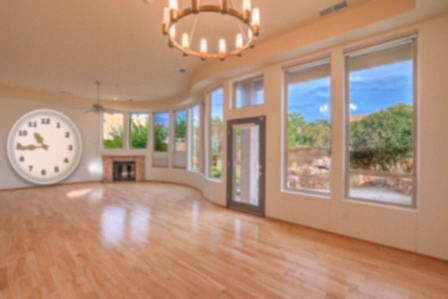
10.44
